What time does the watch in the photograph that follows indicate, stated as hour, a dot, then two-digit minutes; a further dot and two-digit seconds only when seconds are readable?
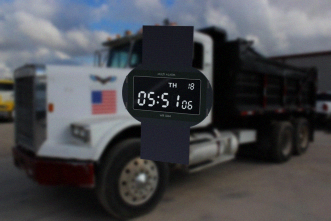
5.51.06
